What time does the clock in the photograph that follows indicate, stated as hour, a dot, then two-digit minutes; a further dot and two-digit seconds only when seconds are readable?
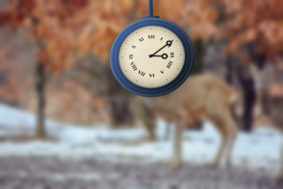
3.09
